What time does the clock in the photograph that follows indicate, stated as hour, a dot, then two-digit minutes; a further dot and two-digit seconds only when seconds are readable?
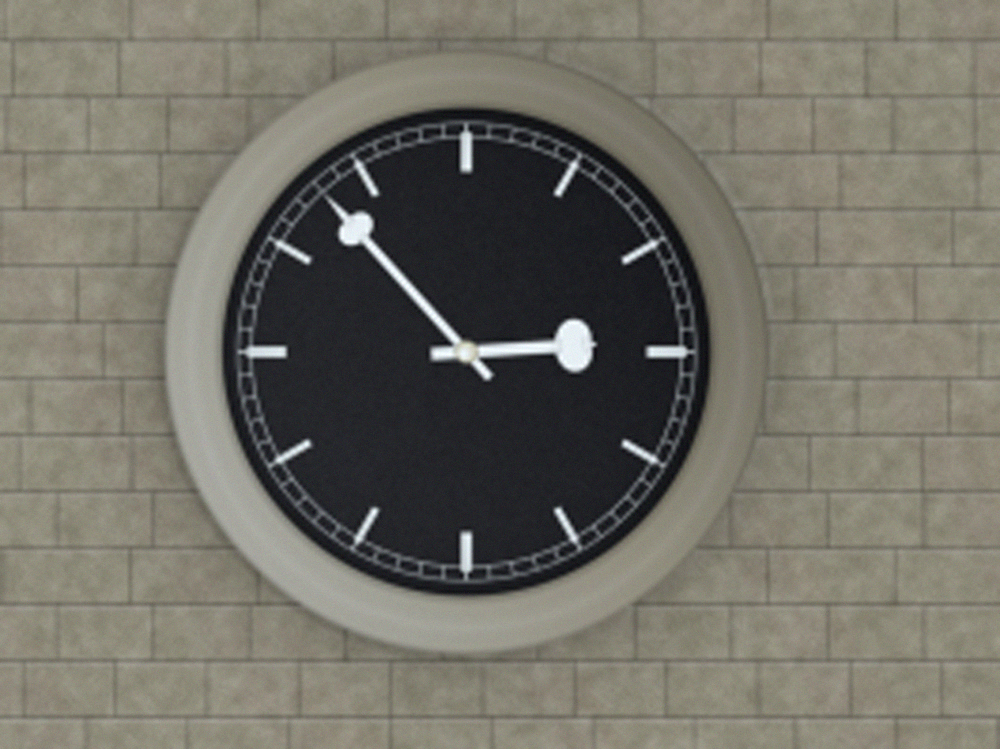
2.53
